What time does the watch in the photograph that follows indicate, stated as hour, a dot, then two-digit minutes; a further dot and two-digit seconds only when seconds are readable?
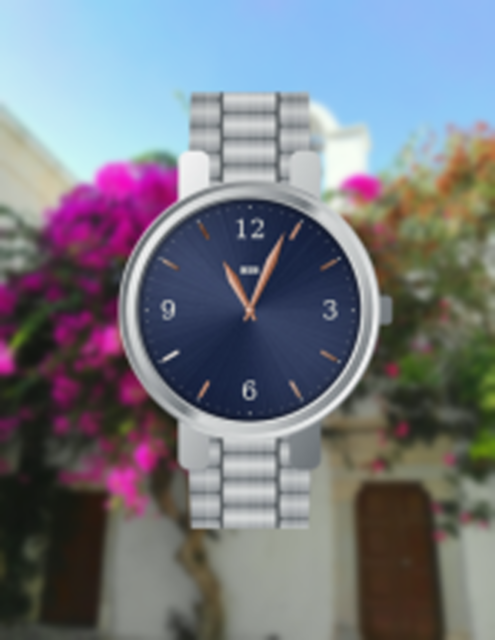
11.04
